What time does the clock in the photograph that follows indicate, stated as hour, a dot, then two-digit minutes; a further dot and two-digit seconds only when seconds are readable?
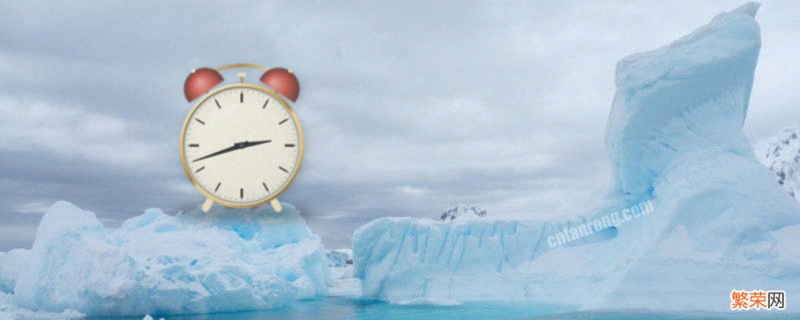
2.42
